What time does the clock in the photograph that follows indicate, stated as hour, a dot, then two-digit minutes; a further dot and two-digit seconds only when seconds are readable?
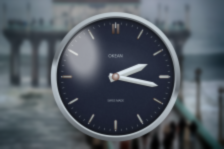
2.17
